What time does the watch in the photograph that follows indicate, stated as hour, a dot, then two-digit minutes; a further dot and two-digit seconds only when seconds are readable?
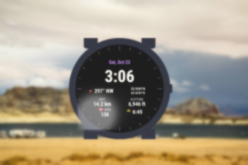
3.06
